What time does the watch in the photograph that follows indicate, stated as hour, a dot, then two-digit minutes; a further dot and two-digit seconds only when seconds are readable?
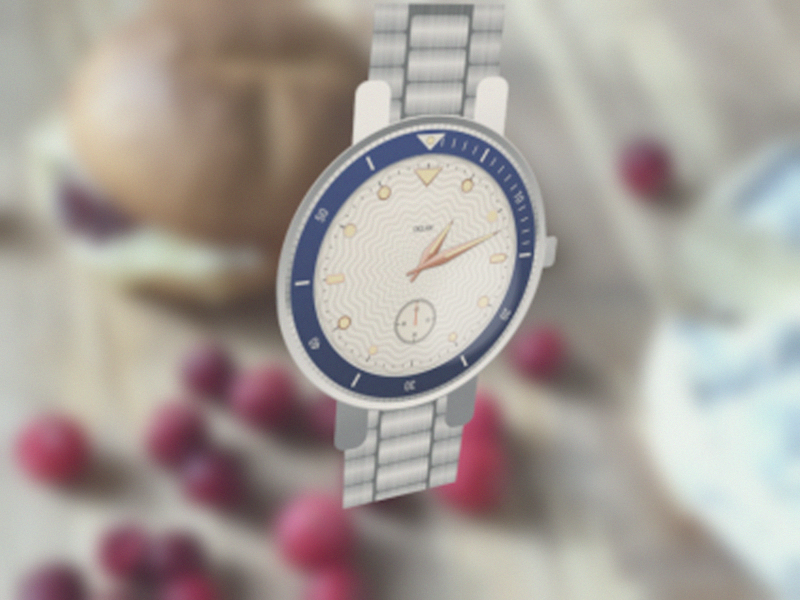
1.12
